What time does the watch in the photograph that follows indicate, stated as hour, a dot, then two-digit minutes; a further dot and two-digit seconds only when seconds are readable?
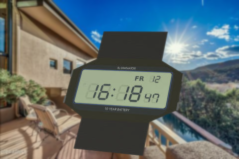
16.18.47
